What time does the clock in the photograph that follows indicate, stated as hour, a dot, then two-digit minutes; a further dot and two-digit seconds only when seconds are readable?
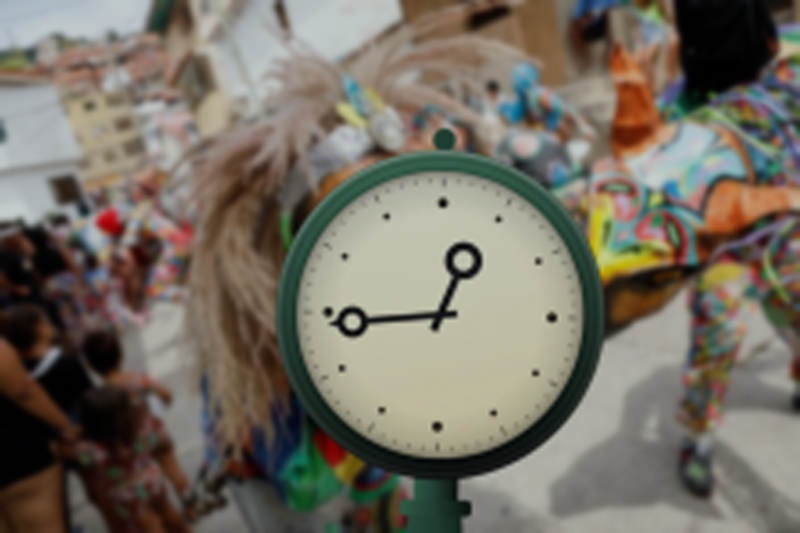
12.44
